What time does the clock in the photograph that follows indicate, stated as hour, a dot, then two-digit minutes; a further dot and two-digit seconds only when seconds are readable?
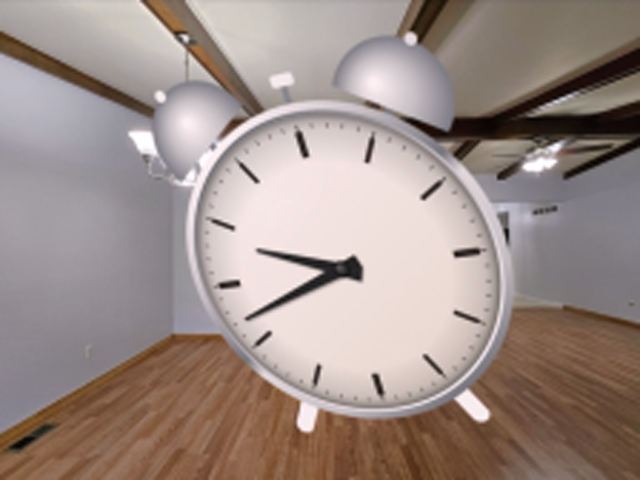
9.42
